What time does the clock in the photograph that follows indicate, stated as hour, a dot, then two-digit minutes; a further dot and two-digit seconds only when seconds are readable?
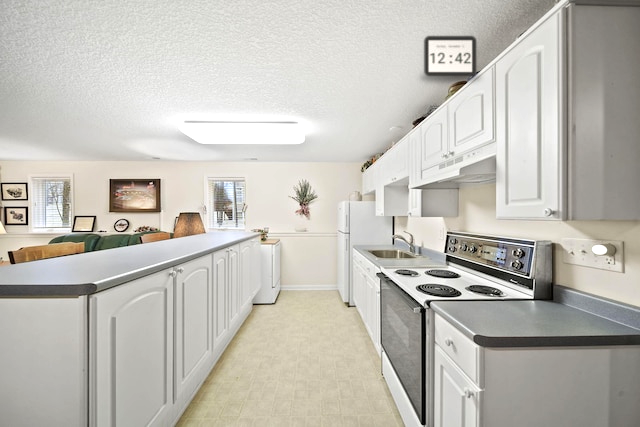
12.42
